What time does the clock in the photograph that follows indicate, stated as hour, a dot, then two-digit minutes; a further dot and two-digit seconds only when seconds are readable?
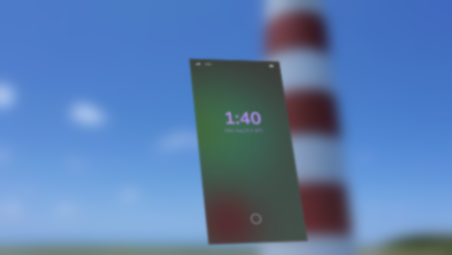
1.40
